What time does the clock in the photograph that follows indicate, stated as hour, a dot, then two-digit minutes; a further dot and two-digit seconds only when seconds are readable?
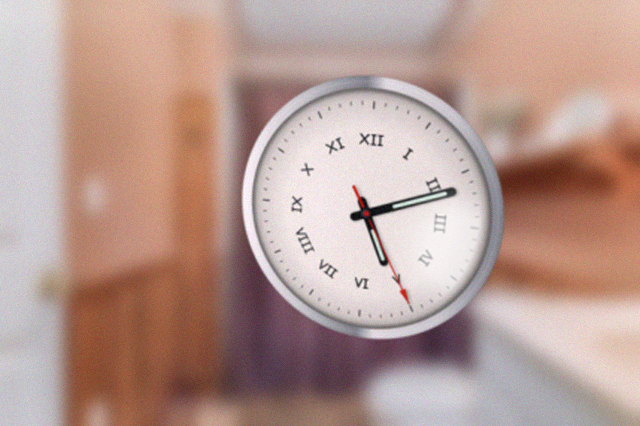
5.11.25
